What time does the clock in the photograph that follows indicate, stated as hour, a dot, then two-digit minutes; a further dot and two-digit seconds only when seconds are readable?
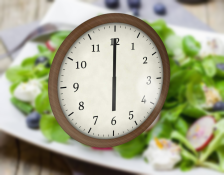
6.00
